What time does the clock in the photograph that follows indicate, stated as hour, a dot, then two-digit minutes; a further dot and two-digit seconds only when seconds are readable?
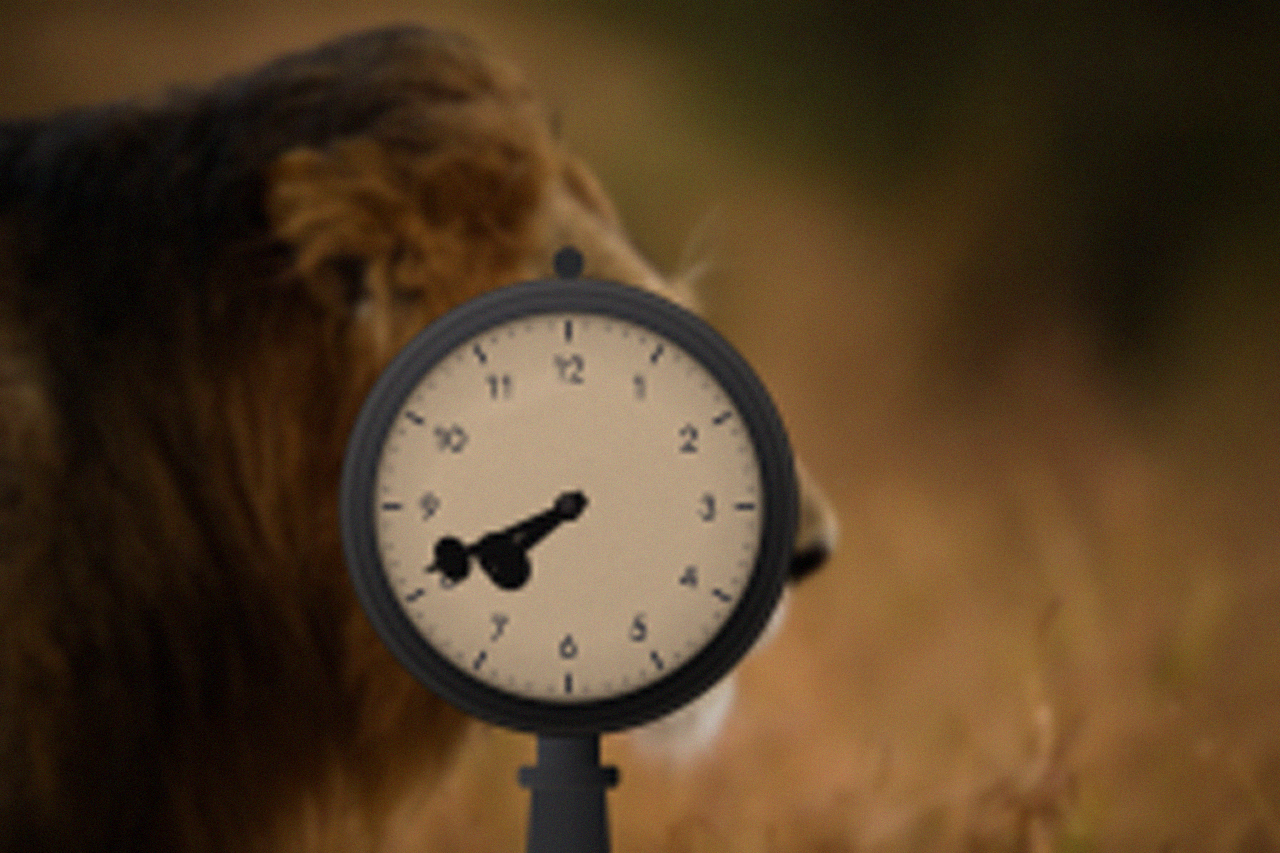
7.41
